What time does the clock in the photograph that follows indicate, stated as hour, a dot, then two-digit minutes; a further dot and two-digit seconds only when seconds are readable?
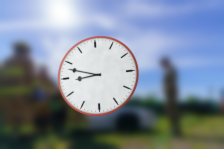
8.48
